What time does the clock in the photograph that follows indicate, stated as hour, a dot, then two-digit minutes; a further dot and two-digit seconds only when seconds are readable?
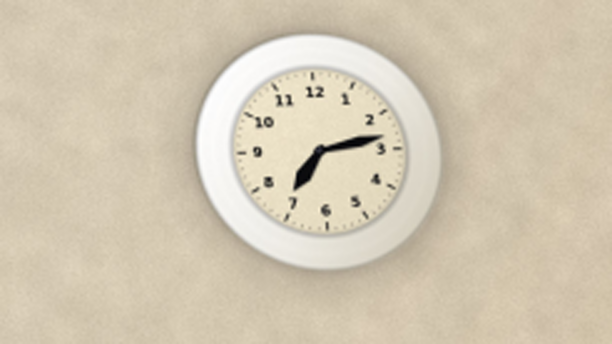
7.13
